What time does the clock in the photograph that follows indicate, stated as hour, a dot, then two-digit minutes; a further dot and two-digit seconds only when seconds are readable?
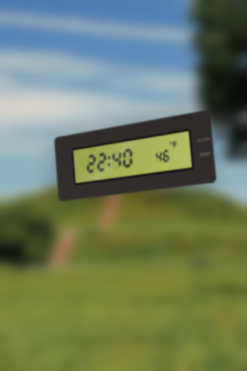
22.40
